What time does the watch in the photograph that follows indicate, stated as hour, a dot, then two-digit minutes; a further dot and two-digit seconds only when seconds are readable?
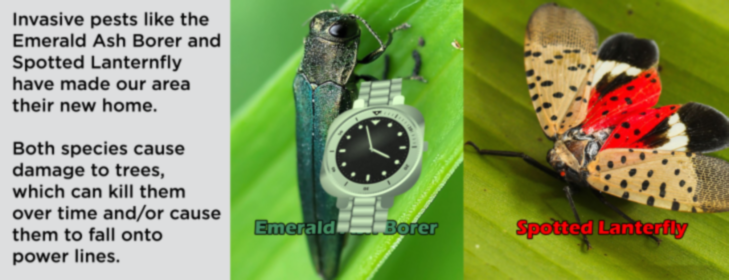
3.57
